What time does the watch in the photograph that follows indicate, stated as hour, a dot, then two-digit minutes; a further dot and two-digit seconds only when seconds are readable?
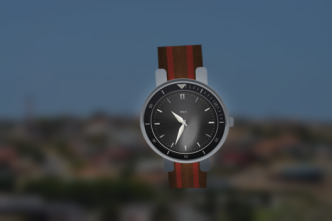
10.34
